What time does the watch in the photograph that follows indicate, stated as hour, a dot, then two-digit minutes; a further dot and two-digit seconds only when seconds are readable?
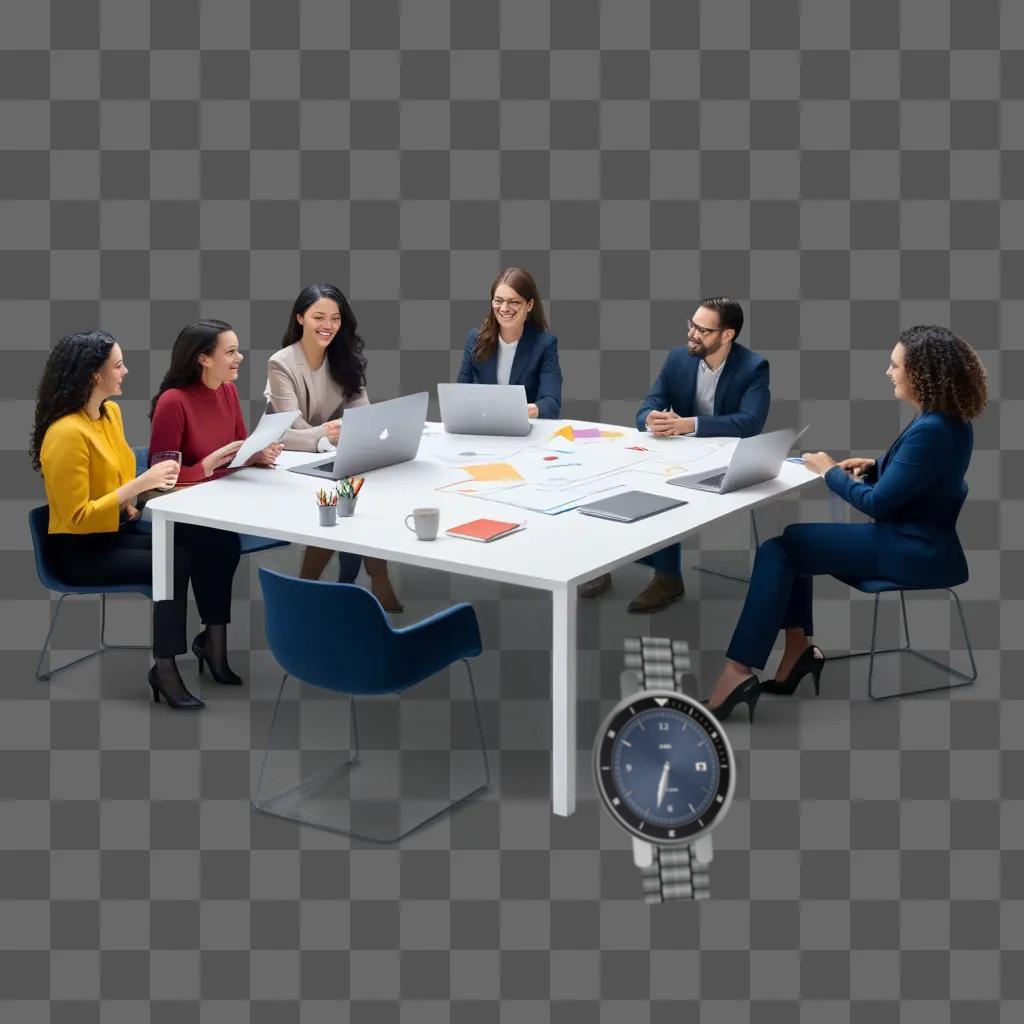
6.33
